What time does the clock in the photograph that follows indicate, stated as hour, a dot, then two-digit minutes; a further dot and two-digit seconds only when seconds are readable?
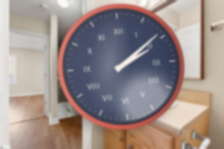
2.09
